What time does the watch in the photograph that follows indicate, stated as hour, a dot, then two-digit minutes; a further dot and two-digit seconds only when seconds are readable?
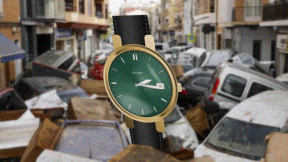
2.16
